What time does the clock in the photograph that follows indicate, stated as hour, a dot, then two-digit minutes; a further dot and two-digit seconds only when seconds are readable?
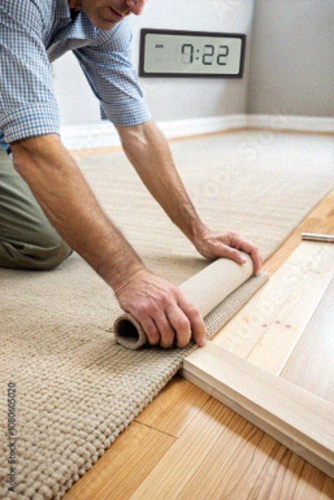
7.22
